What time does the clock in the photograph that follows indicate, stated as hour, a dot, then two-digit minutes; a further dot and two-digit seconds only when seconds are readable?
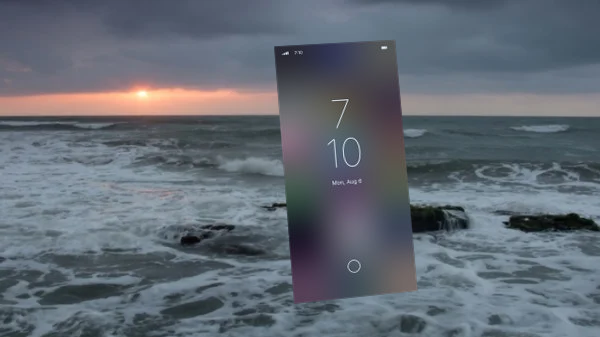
7.10
